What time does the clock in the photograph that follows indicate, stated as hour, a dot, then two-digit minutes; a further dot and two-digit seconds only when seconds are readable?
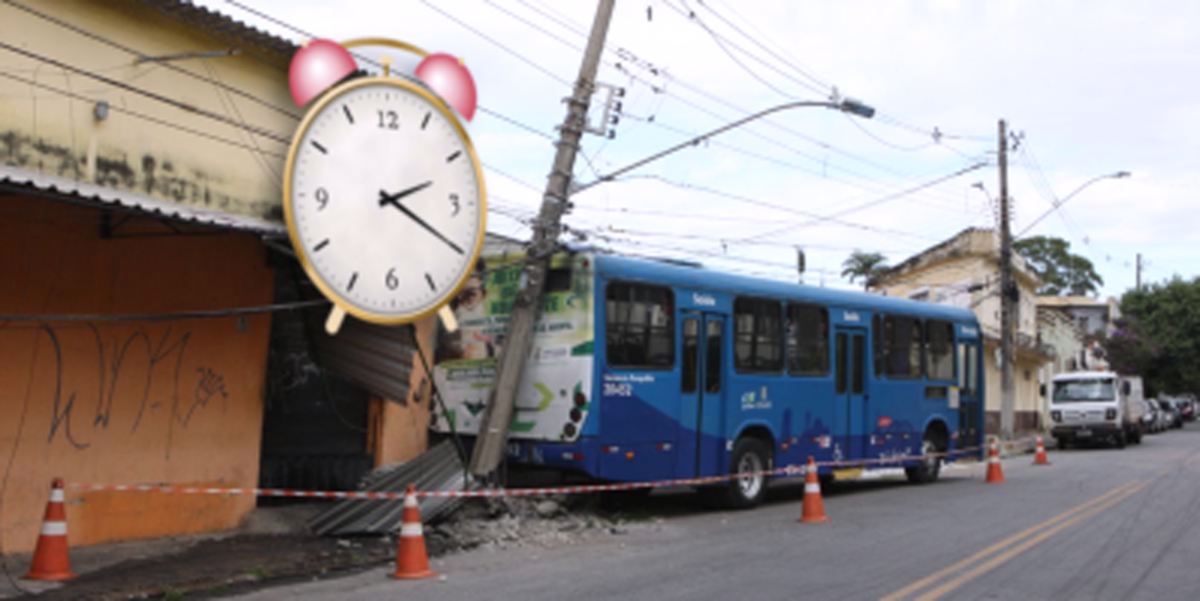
2.20
